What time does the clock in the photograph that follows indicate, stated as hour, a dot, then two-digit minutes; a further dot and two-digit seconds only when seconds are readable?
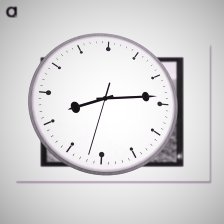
8.13.32
